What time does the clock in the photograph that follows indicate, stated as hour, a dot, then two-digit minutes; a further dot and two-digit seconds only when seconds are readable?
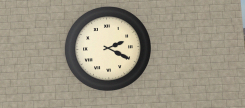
2.20
